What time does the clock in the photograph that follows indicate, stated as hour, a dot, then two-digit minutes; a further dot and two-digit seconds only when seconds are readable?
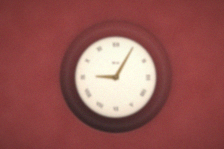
9.05
